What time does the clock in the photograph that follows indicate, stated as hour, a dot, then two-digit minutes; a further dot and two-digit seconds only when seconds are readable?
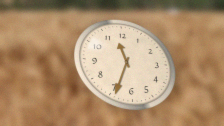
11.34
